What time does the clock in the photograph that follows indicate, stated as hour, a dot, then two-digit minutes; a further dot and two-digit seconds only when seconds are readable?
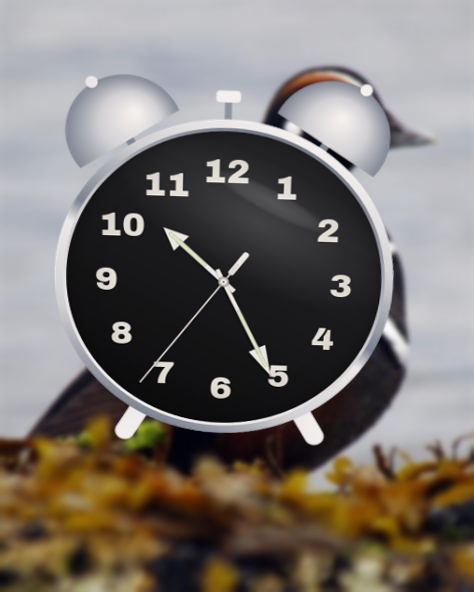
10.25.36
